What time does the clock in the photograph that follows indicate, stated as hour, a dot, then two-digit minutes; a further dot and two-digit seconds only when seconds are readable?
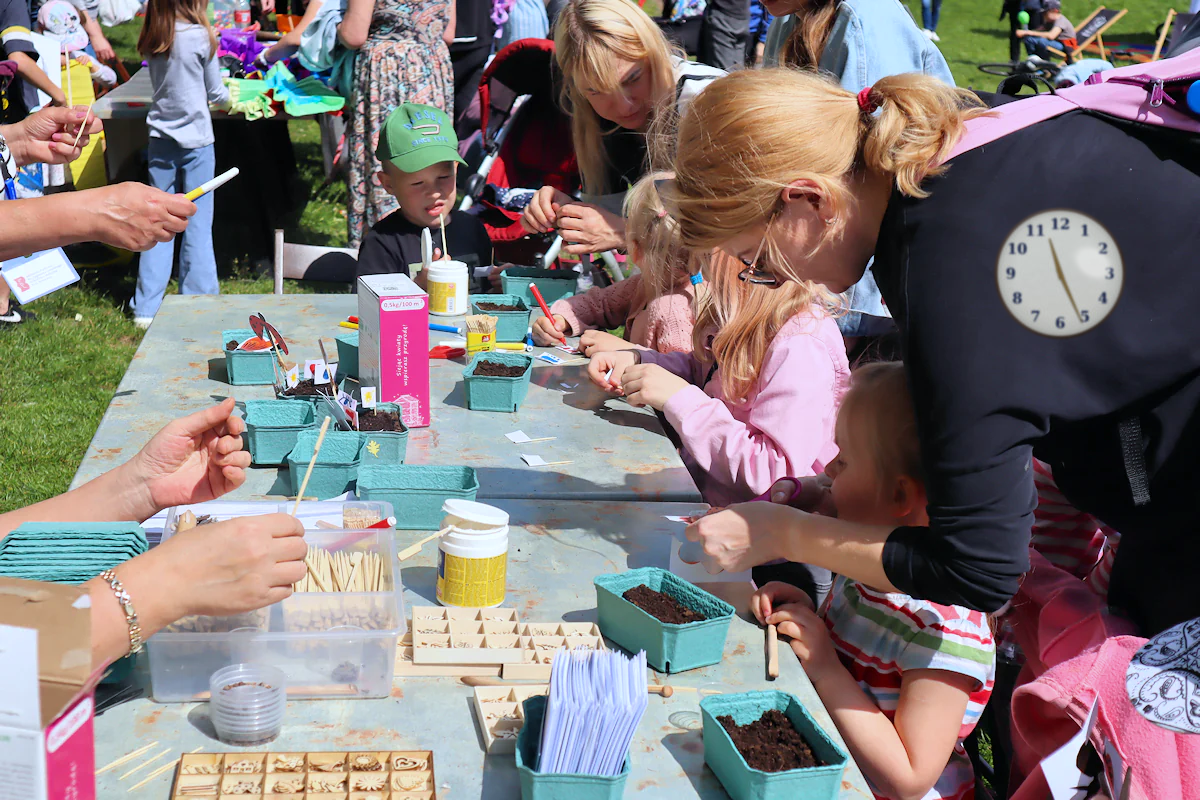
11.26
